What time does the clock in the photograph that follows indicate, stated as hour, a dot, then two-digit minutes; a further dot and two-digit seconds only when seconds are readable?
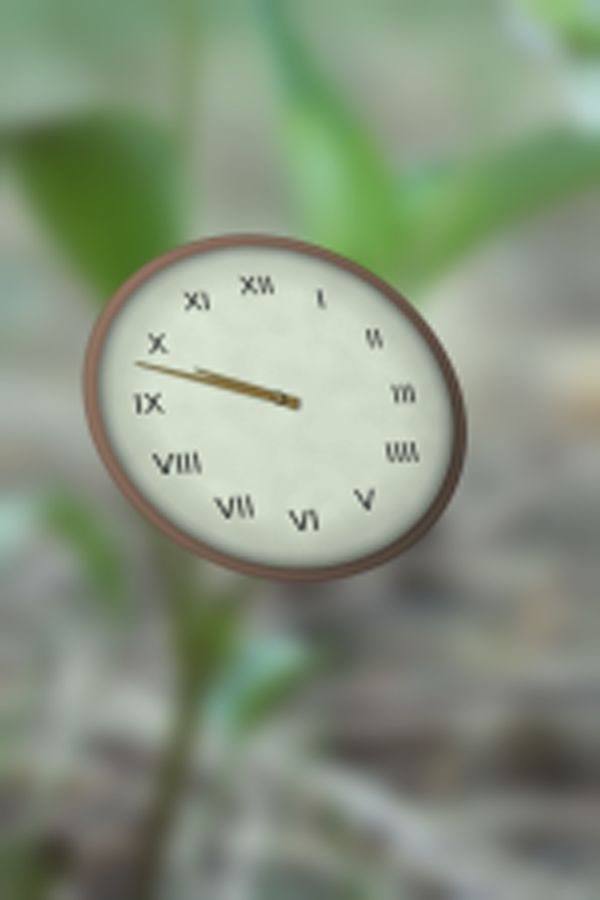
9.48
